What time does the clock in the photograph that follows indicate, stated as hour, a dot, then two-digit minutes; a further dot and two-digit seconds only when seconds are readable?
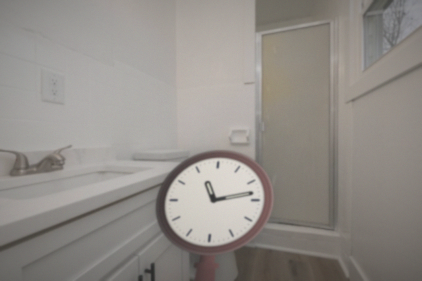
11.13
